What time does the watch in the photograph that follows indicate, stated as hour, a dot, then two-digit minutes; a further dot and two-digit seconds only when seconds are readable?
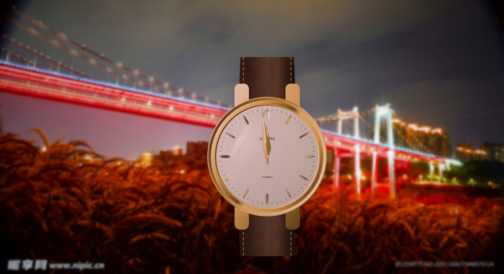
11.59
